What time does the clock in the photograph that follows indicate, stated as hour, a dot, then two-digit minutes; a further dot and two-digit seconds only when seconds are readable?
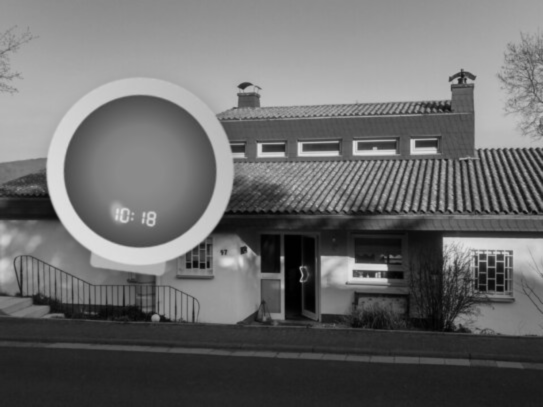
10.18
